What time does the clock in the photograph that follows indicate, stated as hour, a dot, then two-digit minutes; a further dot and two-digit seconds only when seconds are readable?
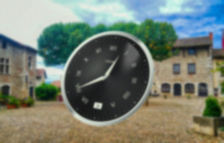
12.40
